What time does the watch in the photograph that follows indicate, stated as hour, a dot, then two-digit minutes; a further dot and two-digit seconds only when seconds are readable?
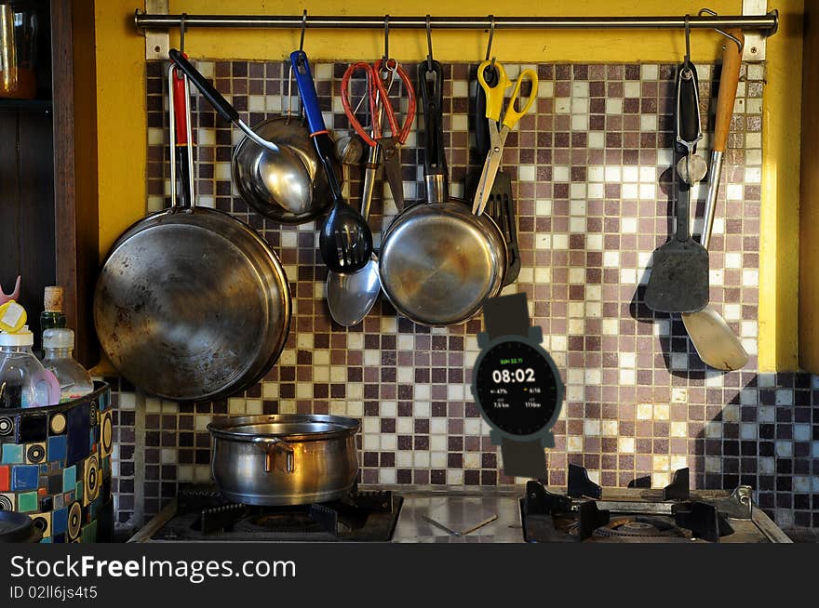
8.02
